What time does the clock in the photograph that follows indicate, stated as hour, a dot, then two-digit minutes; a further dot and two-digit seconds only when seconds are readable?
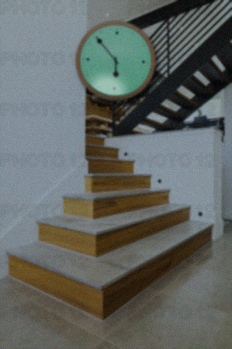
5.53
